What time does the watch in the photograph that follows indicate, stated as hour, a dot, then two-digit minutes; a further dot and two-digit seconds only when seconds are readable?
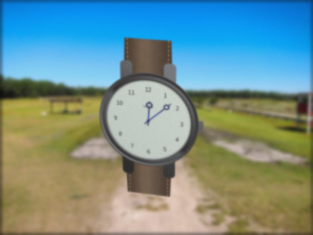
12.08
